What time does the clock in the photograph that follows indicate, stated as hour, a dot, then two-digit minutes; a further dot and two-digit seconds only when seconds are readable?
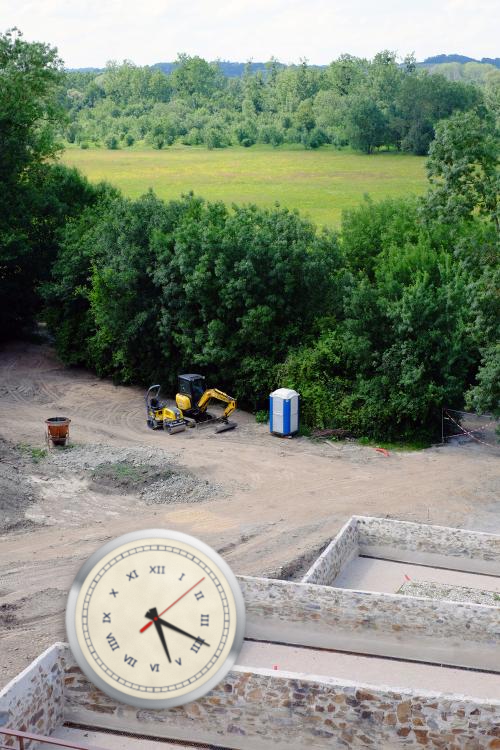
5.19.08
